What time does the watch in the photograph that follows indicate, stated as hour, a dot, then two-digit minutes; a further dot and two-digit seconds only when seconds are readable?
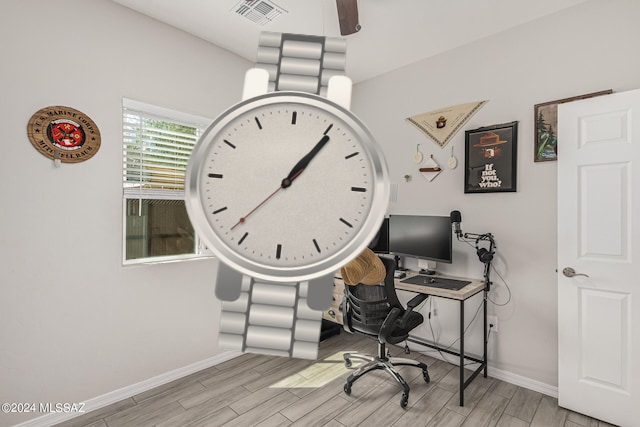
1.05.37
